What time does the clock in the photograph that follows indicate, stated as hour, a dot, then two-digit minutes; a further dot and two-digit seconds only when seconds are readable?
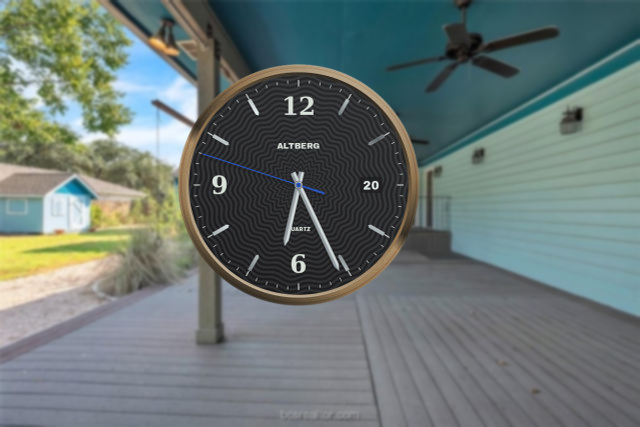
6.25.48
